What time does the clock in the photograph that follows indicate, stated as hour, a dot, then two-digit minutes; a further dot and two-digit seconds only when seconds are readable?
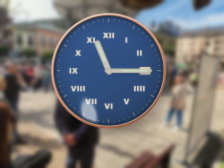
11.15
